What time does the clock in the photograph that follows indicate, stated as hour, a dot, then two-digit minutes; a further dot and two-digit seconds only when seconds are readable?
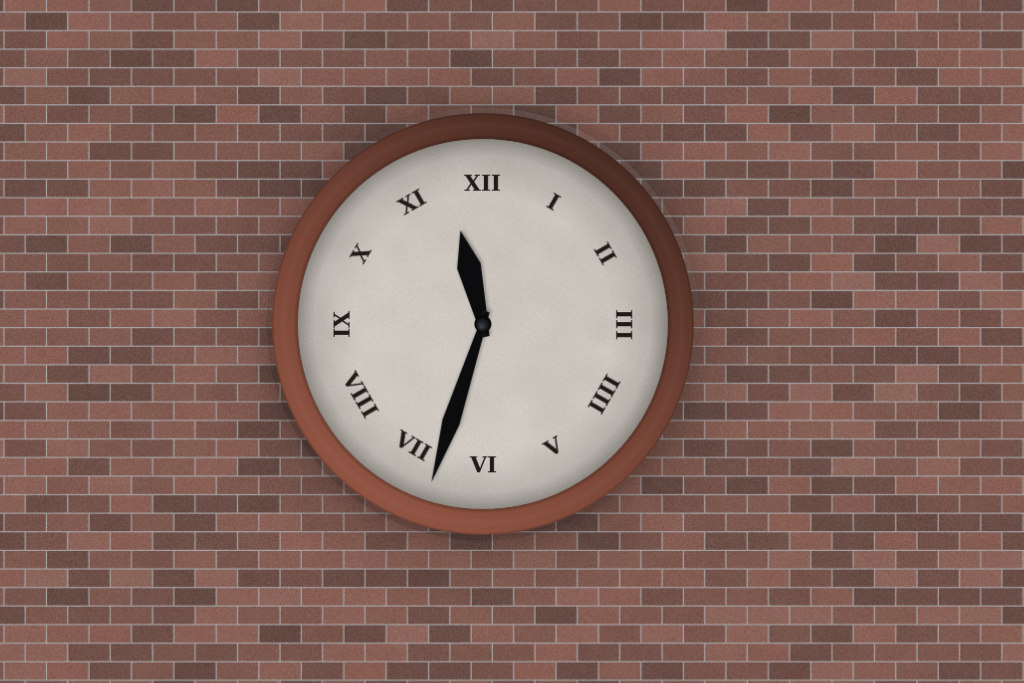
11.33
